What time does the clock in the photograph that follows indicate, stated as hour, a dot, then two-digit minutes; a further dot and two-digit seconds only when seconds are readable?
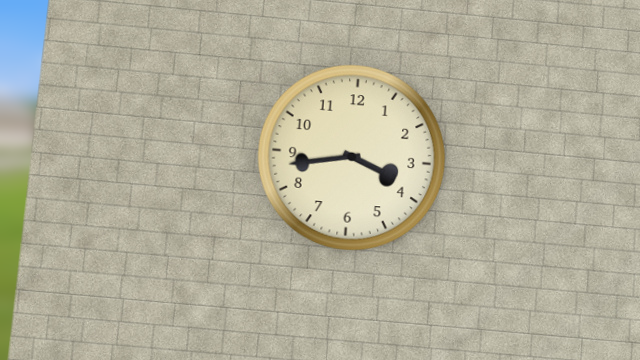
3.43
